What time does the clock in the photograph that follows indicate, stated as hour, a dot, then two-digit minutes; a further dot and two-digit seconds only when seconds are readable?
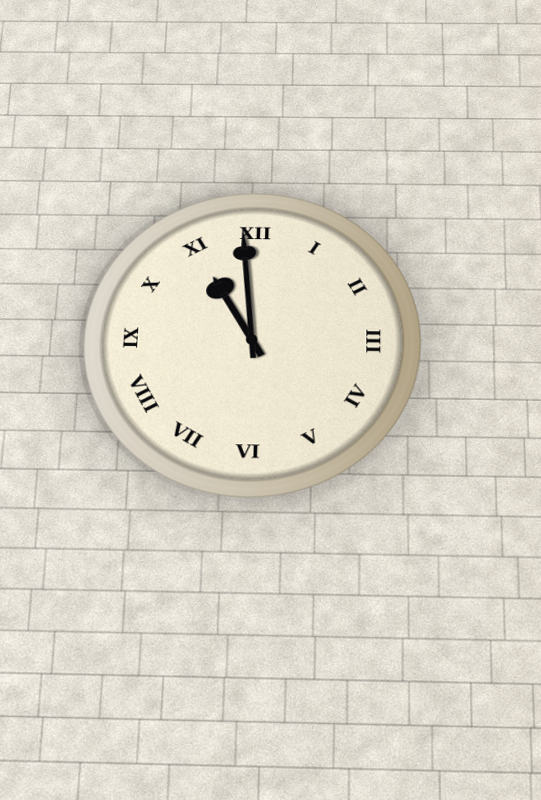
10.59
